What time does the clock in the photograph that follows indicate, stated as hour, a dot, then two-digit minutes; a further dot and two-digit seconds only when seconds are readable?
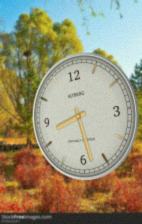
8.28
